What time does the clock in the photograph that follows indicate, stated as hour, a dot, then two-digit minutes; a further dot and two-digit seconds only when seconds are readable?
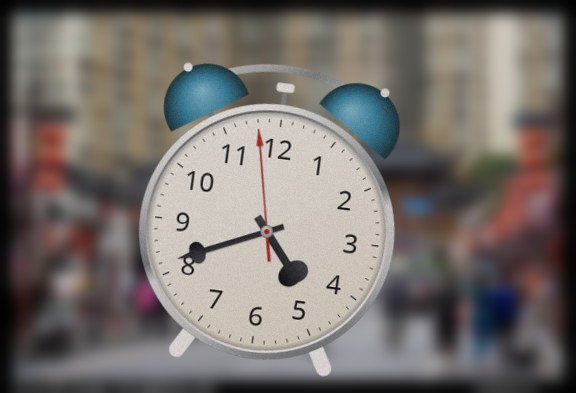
4.40.58
